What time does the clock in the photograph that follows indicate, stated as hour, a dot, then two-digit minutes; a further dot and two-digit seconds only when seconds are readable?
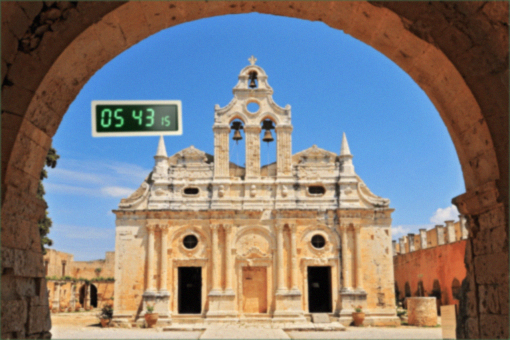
5.43
